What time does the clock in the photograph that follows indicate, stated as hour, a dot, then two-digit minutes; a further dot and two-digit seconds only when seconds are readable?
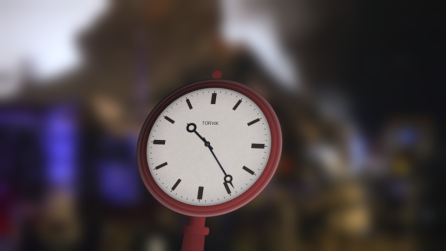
10.24
